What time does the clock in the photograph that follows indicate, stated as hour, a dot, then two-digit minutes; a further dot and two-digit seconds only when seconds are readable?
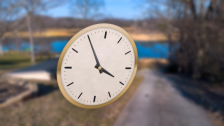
3.55
